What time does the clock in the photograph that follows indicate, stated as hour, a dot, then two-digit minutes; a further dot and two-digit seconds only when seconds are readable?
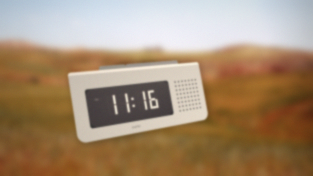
11.16
